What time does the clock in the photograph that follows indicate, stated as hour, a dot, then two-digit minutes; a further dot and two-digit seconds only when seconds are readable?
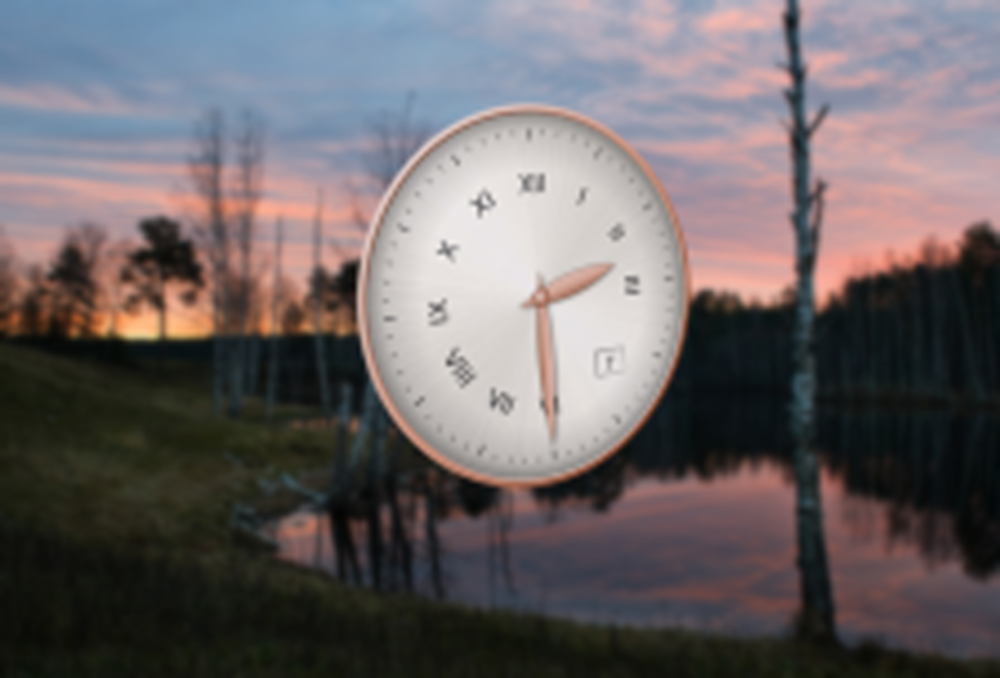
2.30
